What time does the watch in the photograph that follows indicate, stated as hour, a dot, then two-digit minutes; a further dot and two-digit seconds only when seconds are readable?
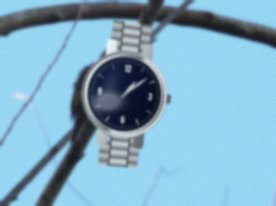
1.08
